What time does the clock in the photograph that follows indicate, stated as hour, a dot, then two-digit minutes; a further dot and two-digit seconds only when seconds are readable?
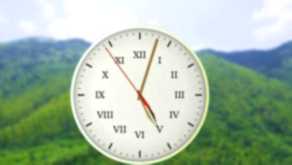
5.02.54
